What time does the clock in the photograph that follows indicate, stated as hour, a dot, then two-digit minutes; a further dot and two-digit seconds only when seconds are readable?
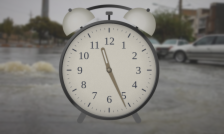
11.26
